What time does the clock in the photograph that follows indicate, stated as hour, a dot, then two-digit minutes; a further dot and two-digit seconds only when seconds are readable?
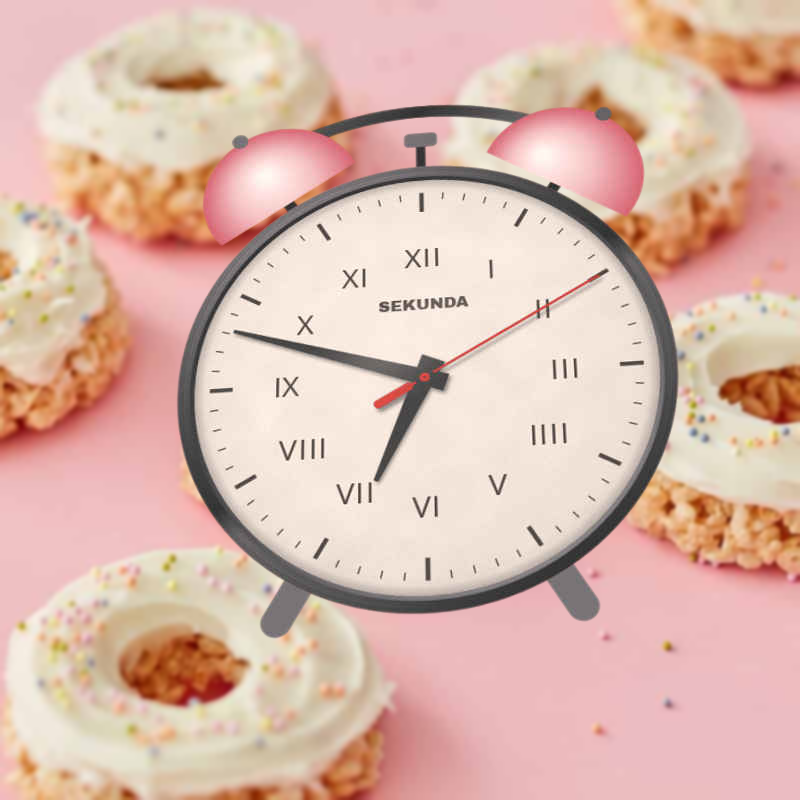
6.48.10
